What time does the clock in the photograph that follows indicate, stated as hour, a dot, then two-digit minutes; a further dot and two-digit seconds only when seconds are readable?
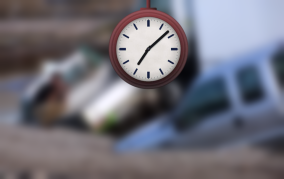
7.08
